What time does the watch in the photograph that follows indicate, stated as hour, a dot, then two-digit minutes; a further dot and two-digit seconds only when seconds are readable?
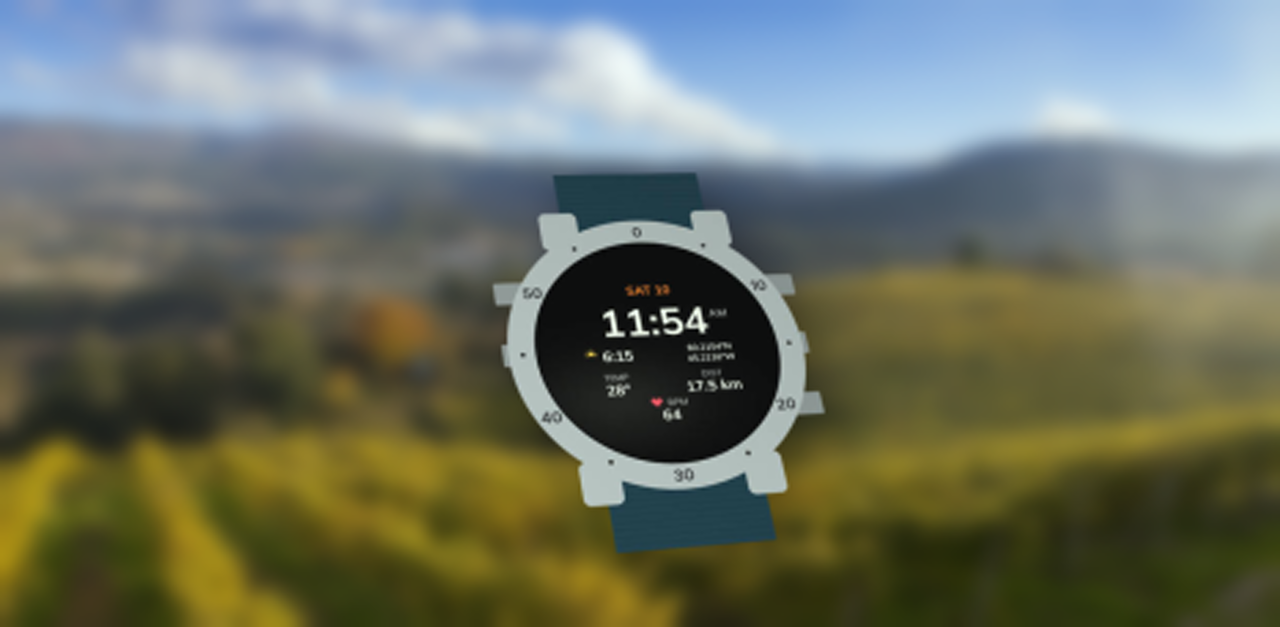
11.54
